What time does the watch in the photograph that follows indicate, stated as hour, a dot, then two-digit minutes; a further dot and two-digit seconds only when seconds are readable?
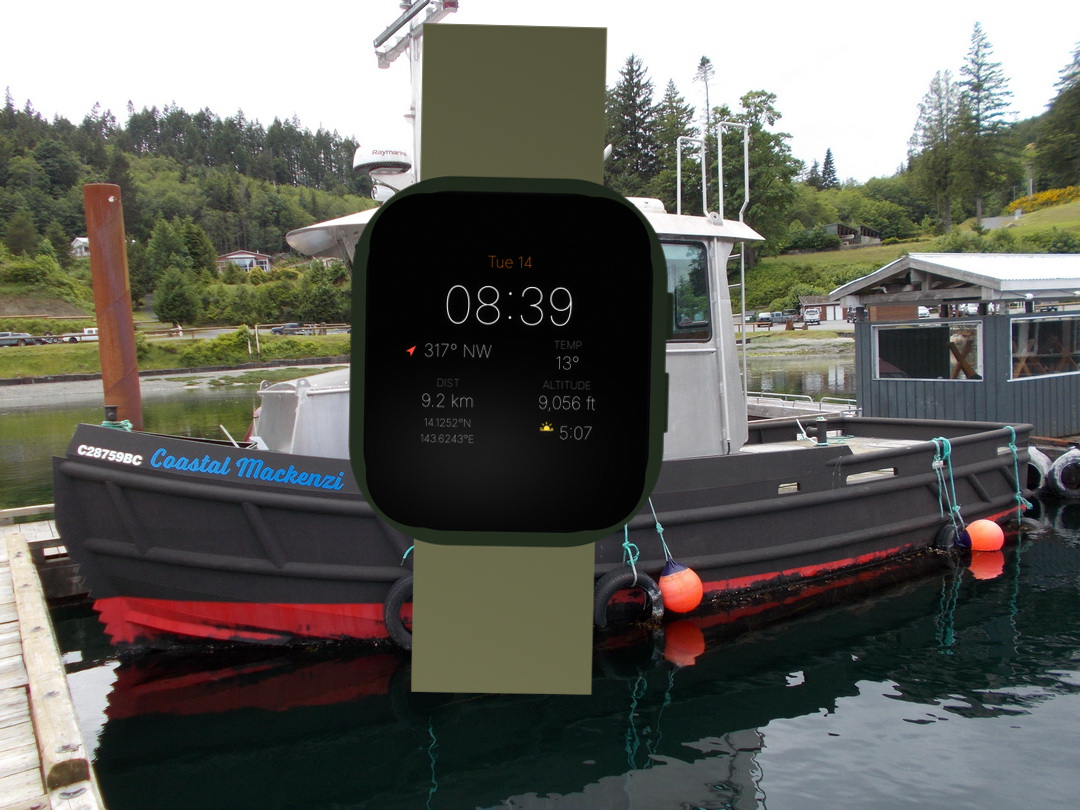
8.39
